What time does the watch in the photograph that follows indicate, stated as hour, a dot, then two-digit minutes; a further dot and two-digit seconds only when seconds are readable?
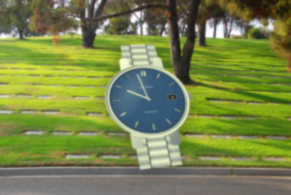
9.58
